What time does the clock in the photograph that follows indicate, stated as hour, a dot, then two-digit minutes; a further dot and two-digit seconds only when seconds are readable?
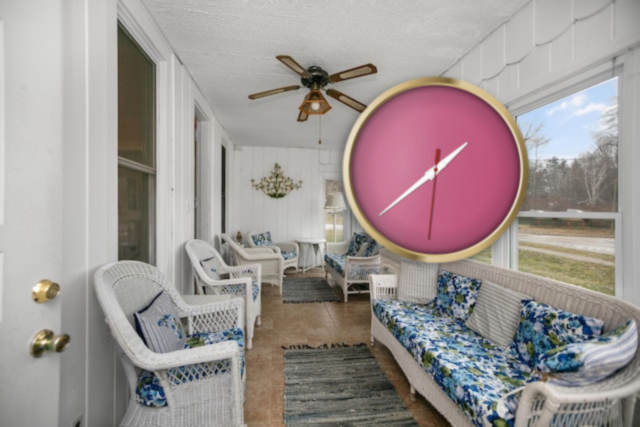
1.38.31
